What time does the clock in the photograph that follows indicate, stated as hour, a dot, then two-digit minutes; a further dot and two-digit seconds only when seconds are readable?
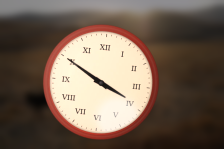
3.50
